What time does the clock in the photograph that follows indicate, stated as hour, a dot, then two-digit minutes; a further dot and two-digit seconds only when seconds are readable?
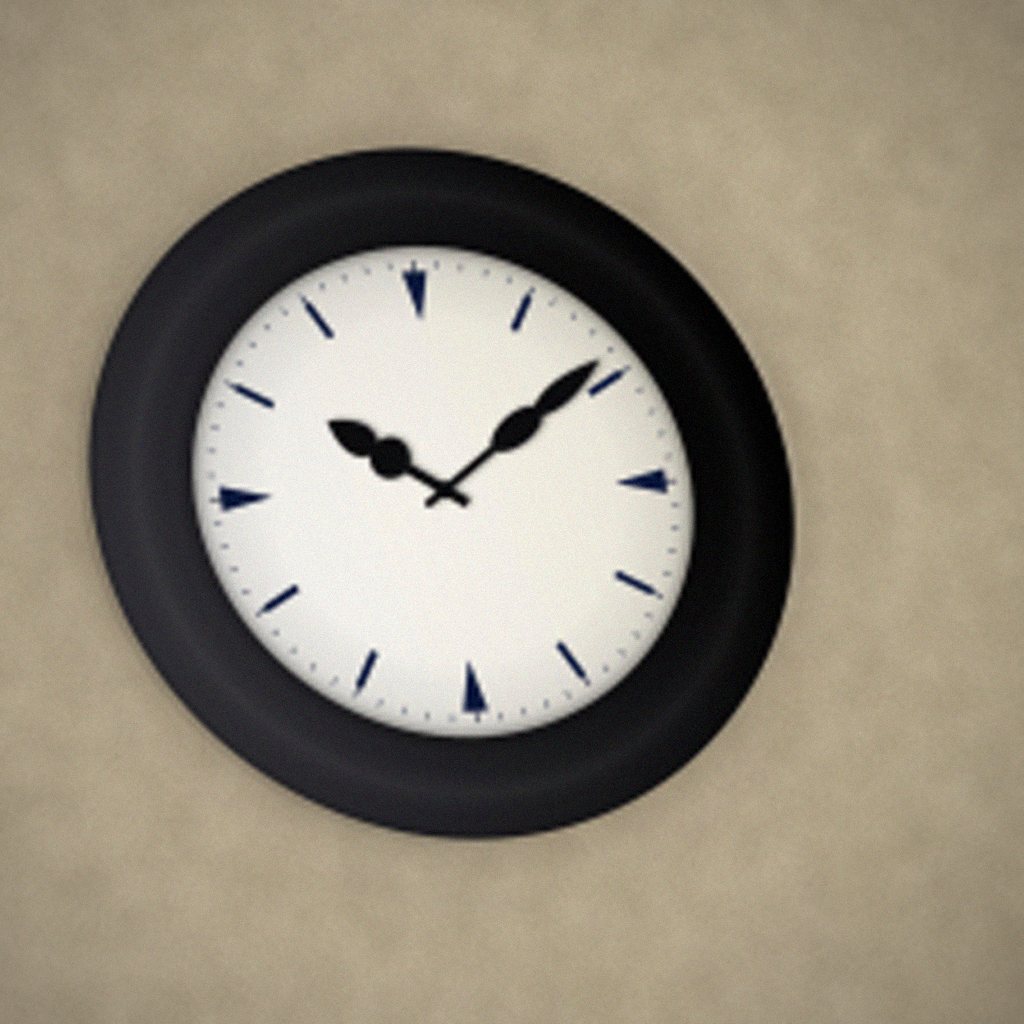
10.09
